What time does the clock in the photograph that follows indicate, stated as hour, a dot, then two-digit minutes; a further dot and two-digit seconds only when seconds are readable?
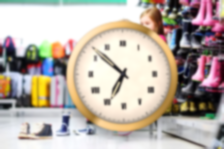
6.52
